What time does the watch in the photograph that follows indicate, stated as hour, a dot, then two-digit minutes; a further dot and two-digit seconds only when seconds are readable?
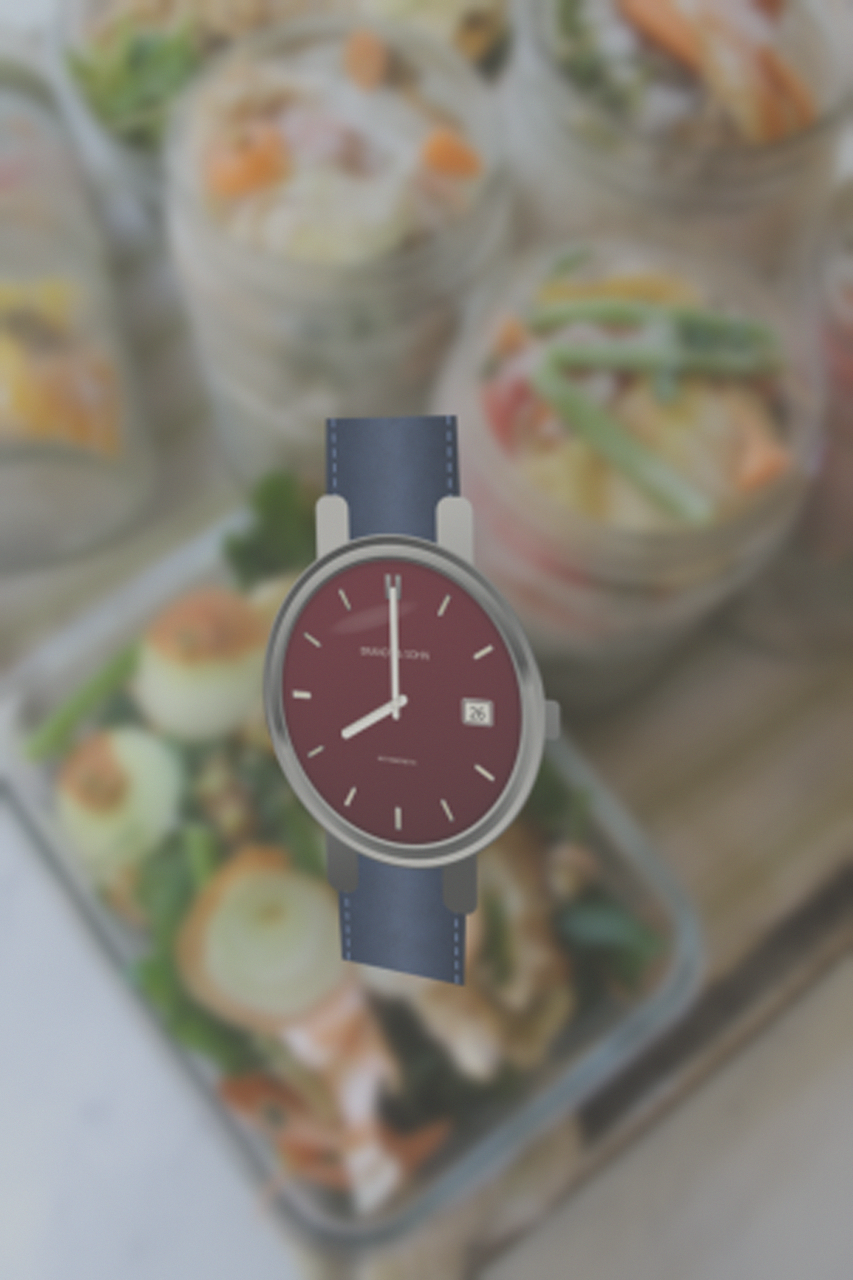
8.00
